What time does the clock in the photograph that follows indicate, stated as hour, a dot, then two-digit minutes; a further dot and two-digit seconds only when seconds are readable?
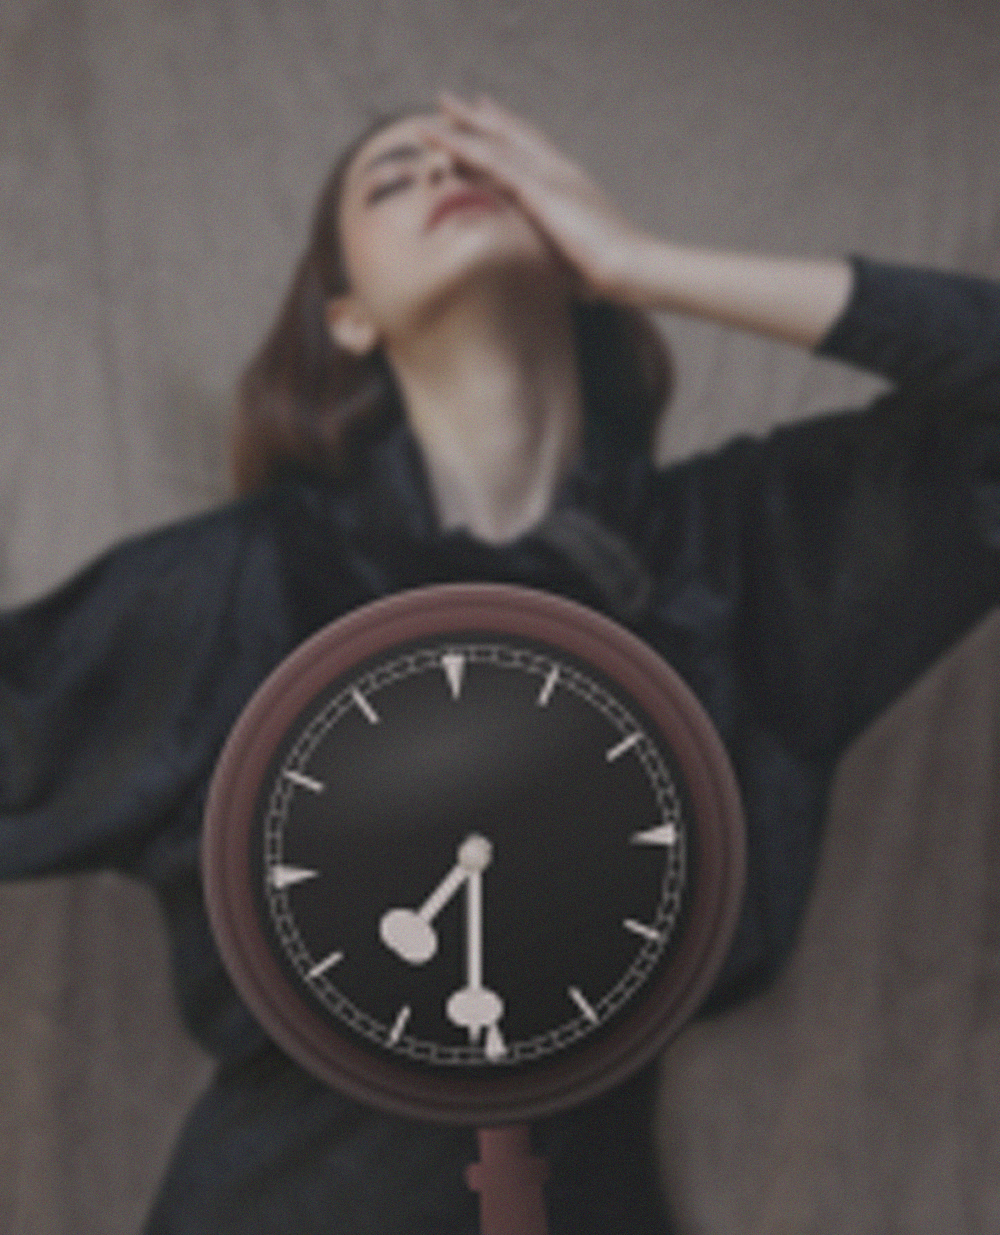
7.31
